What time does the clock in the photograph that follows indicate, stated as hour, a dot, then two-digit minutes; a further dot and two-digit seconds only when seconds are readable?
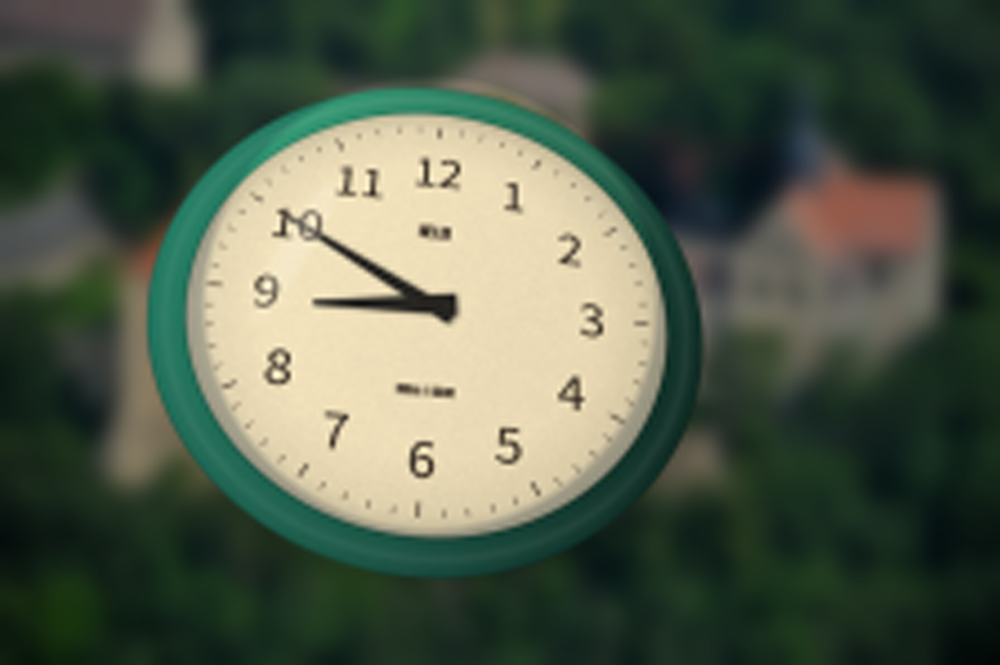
8.50
